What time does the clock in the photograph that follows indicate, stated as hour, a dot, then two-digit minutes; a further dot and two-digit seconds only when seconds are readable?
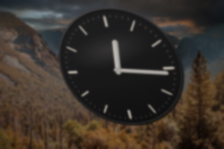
12.16
